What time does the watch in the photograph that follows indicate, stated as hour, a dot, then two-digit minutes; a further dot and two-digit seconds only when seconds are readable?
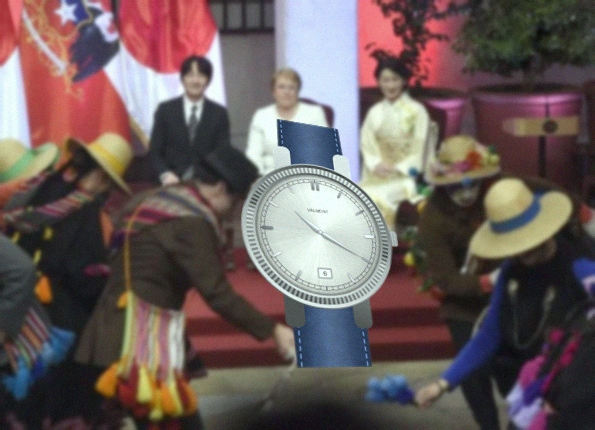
10.20
